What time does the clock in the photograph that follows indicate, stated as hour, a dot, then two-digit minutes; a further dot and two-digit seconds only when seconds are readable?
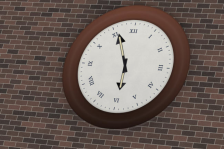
5.56
